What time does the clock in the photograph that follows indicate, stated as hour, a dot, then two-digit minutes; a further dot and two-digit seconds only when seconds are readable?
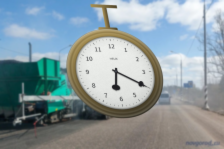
6.20
